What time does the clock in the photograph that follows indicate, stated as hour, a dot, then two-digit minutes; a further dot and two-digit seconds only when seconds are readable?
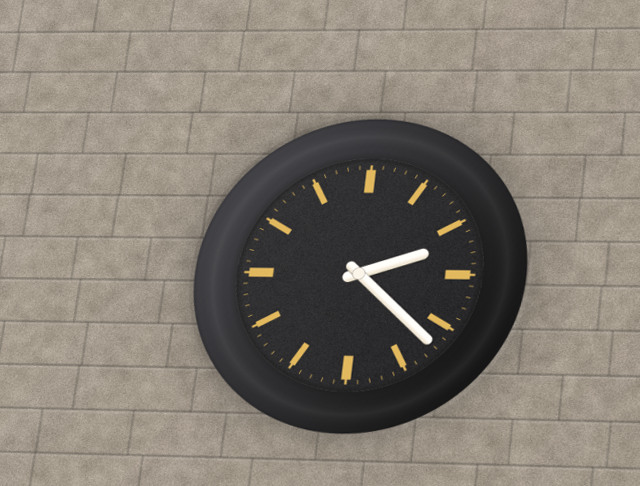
2.22
